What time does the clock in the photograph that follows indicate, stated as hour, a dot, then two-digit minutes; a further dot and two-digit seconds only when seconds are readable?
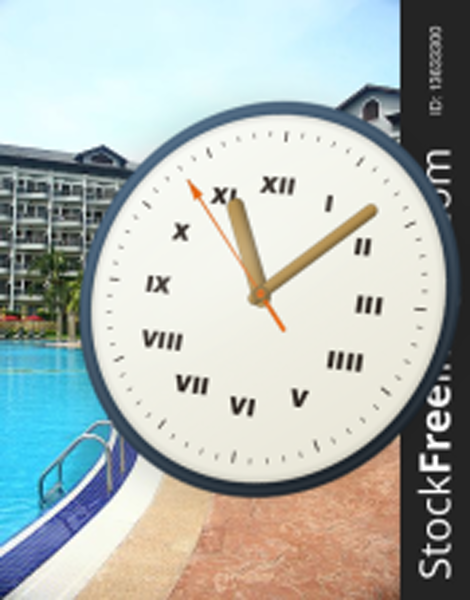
11.07.53
